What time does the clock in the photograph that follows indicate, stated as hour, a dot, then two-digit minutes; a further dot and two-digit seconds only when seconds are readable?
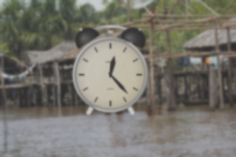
12.23
